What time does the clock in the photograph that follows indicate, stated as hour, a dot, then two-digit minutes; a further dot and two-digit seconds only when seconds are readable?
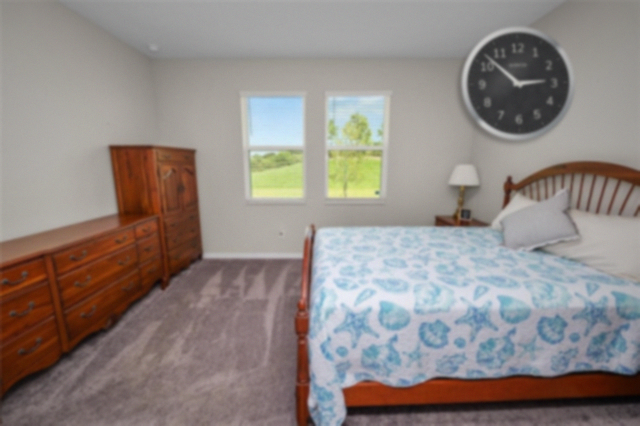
2.52
